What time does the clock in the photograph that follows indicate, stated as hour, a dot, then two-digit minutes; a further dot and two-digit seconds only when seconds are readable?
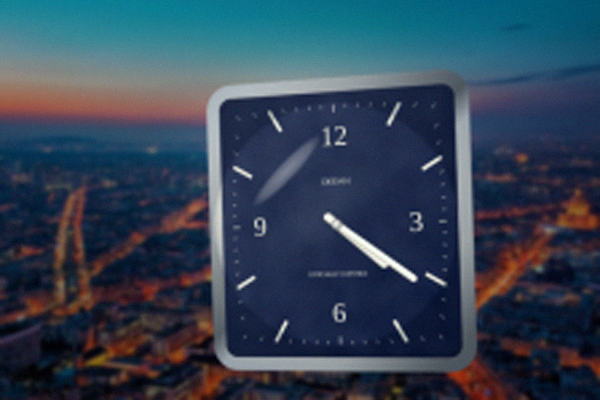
4.21
